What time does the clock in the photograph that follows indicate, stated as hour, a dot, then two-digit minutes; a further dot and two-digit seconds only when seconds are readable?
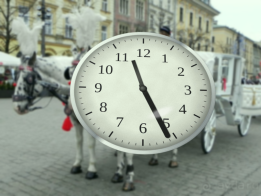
11.26
